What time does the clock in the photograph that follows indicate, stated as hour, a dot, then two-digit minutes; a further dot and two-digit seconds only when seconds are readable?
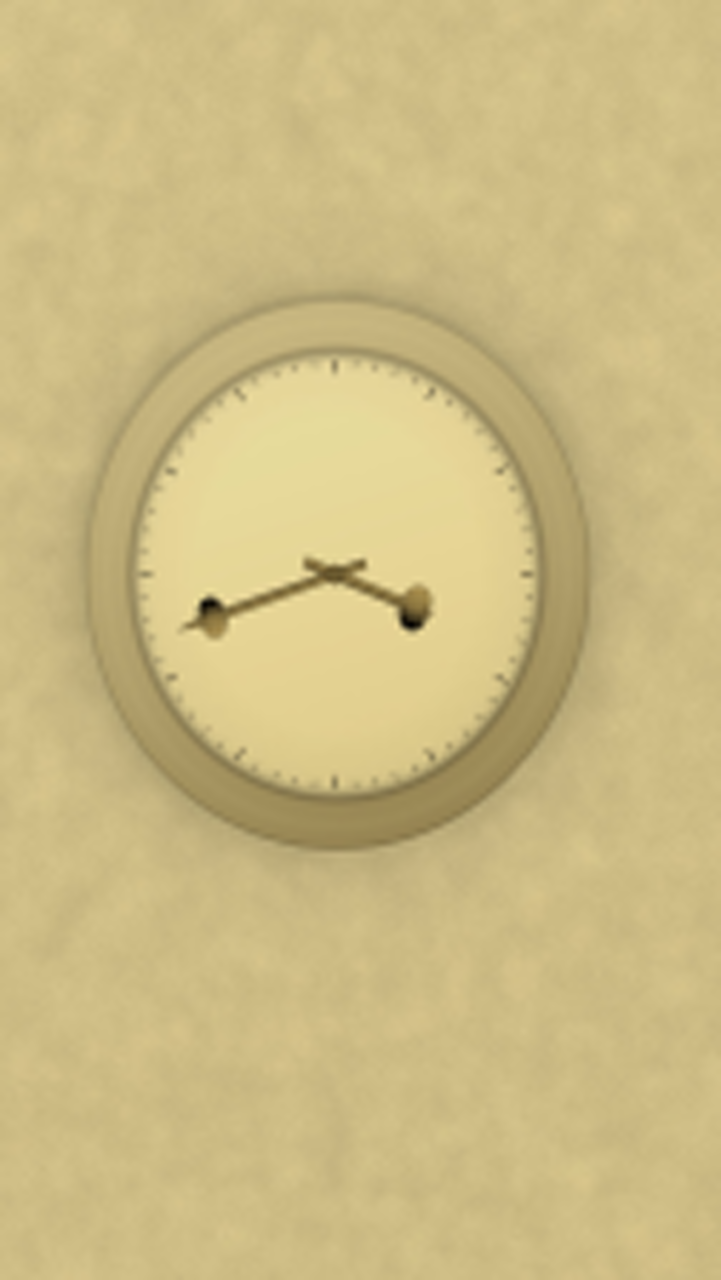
3.42
